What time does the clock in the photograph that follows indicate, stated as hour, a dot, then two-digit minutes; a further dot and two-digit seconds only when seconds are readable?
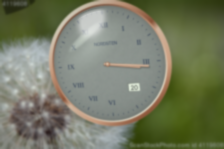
3.16
